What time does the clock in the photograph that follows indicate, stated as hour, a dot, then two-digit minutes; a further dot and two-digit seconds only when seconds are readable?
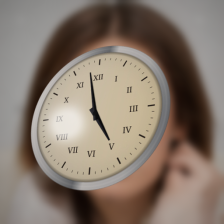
4.58
